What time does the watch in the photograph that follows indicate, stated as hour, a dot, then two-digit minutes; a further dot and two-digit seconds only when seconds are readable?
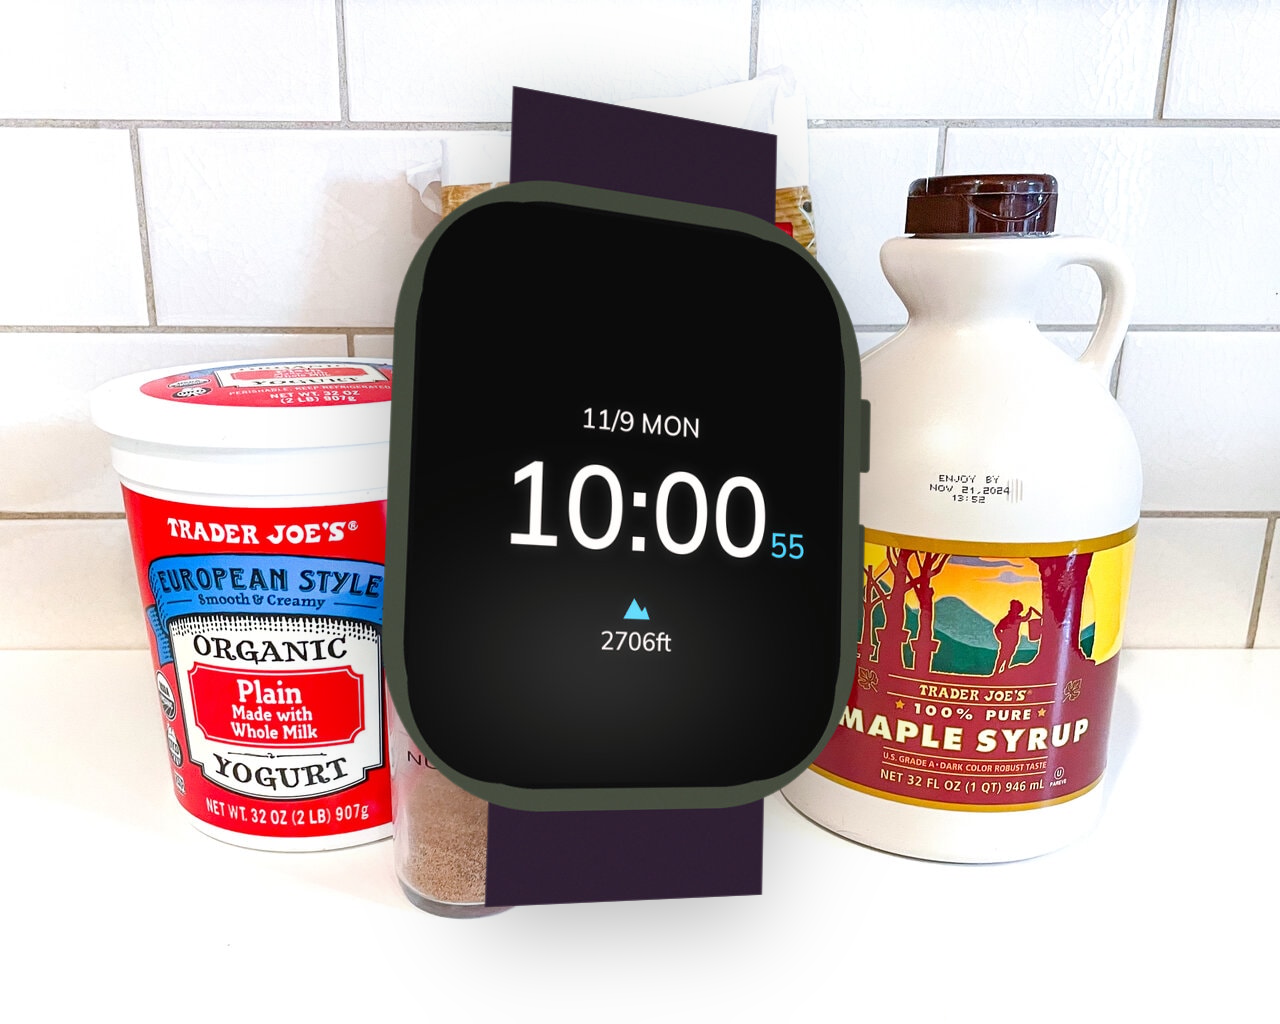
10.00.55
